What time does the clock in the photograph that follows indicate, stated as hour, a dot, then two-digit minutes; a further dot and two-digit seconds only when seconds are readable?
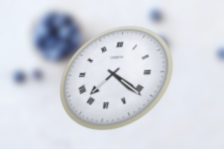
7.21
